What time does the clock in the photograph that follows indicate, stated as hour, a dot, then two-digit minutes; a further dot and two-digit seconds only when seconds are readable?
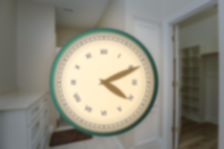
4.11
